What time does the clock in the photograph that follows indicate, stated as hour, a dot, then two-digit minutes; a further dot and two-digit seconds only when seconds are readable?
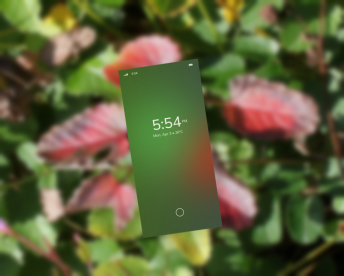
5.54
